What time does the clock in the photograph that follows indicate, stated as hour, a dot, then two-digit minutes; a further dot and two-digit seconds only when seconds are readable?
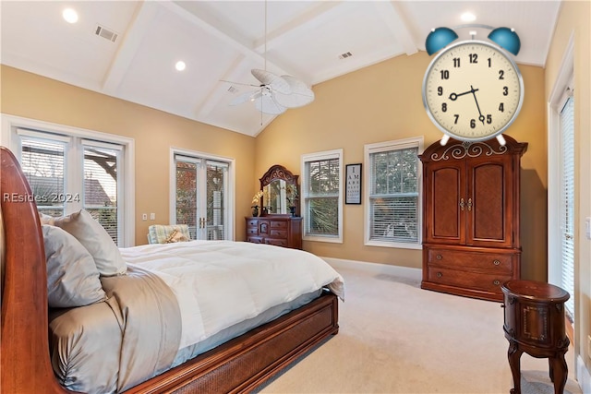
8.27
